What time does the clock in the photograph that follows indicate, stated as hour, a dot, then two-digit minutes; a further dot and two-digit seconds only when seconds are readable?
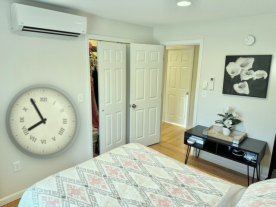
7.55
